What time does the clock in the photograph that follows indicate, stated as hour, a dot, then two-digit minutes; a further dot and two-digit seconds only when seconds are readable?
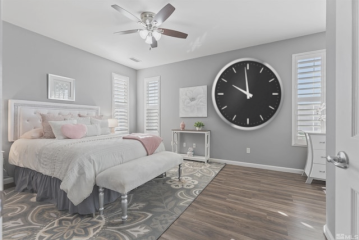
9.59
